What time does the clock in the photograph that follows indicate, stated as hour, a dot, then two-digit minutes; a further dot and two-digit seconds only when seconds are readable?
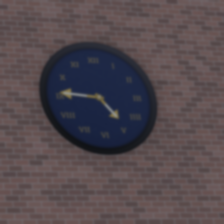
4.46
